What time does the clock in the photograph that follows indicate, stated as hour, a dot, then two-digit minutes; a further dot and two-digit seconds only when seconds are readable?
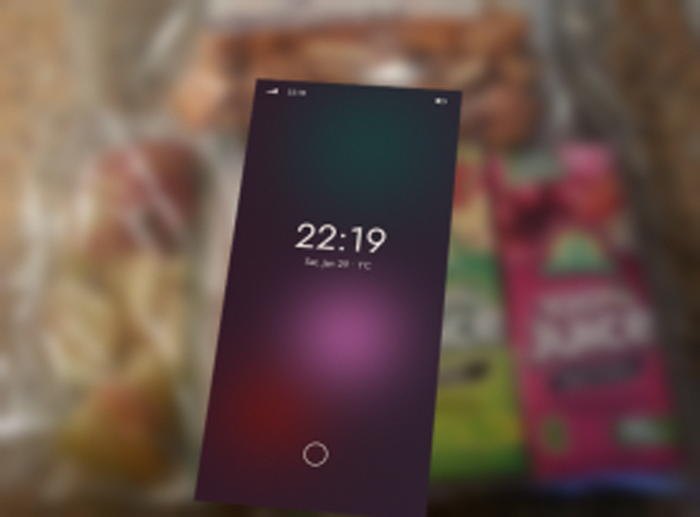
22.19
